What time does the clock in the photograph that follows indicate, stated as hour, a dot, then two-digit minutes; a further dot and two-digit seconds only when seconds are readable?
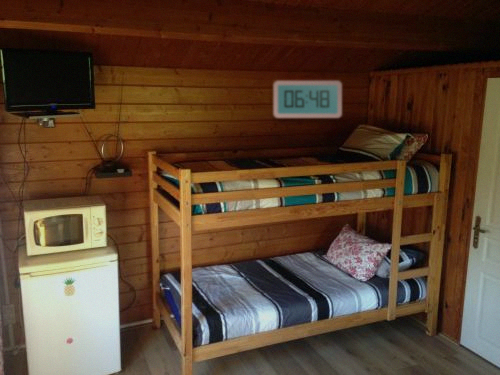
6.48
